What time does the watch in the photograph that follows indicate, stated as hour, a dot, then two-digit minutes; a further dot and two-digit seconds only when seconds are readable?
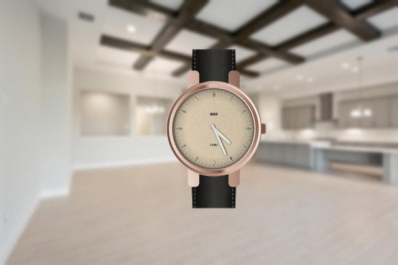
4.26
